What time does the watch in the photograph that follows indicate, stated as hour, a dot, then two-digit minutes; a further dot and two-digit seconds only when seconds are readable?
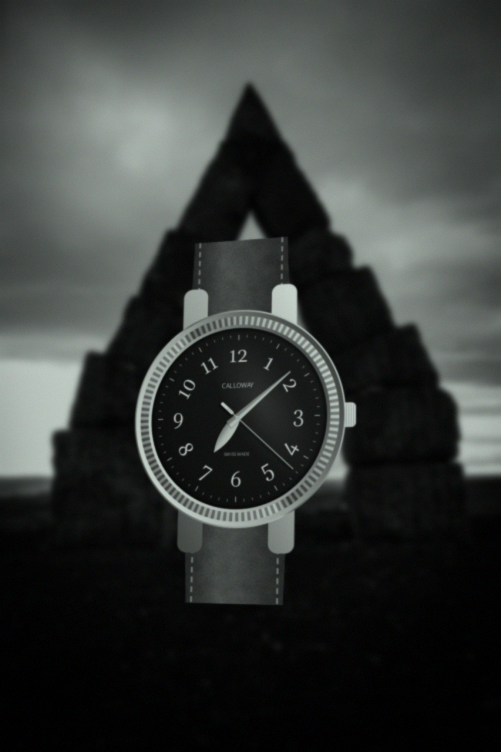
7.08.22
